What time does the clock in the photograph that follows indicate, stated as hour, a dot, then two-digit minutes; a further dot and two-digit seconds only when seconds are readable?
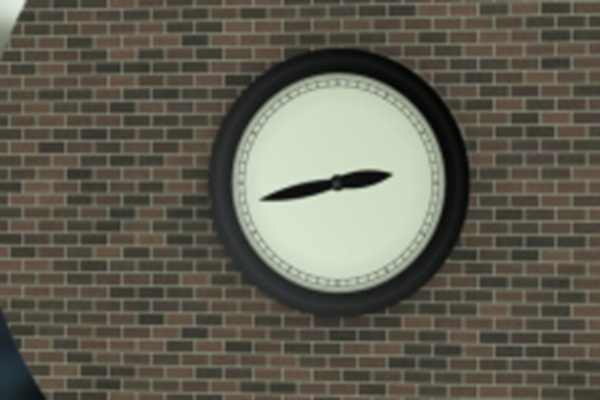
2.43
